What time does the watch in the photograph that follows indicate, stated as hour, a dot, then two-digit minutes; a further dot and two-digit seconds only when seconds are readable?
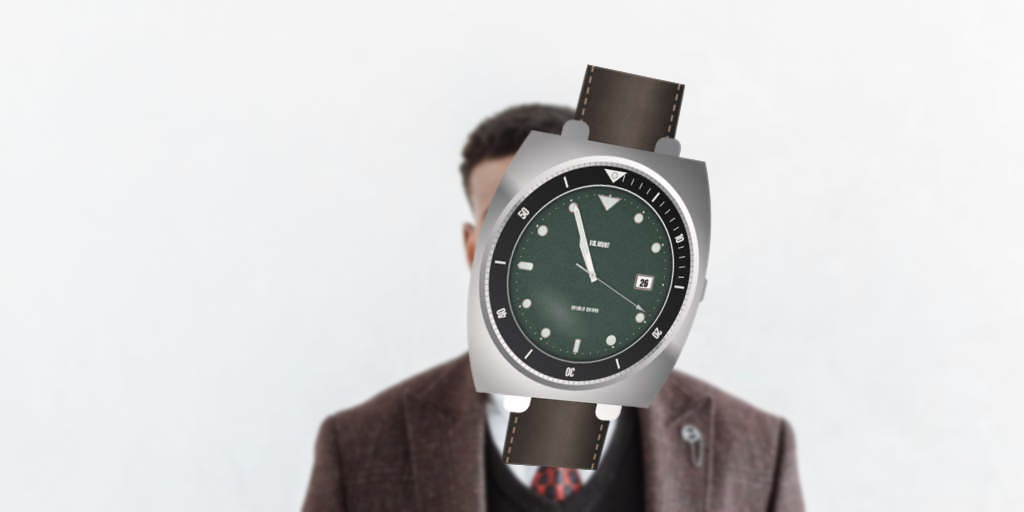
10.55.19
